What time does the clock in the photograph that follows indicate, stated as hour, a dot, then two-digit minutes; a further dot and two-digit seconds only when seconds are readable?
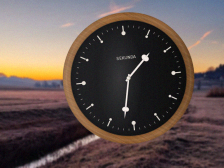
1.32
